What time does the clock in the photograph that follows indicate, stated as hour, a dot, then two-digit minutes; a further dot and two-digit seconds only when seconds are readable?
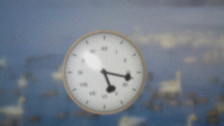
5.17
